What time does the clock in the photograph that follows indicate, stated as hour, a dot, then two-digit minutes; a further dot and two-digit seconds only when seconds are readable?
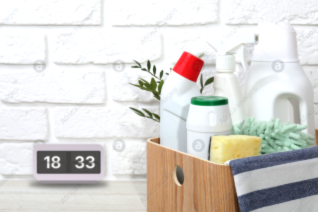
18.33
